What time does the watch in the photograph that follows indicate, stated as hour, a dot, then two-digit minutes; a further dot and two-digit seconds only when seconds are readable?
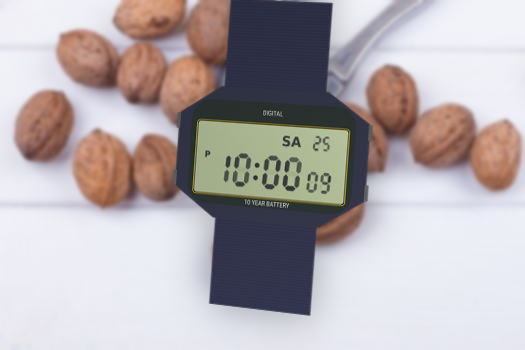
10.00.09
